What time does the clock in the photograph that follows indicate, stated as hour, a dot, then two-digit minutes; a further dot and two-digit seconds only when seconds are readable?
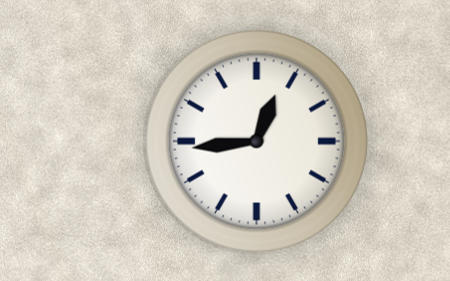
12.44
